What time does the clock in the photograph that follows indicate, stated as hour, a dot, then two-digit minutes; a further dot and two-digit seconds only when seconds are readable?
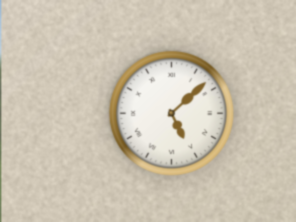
5.08
